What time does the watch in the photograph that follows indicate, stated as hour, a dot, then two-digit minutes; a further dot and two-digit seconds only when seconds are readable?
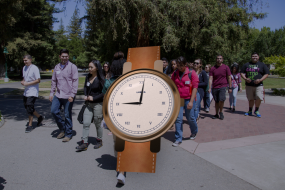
9.01
